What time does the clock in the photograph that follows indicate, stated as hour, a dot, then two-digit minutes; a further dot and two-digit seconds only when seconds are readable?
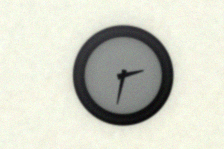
2.32
